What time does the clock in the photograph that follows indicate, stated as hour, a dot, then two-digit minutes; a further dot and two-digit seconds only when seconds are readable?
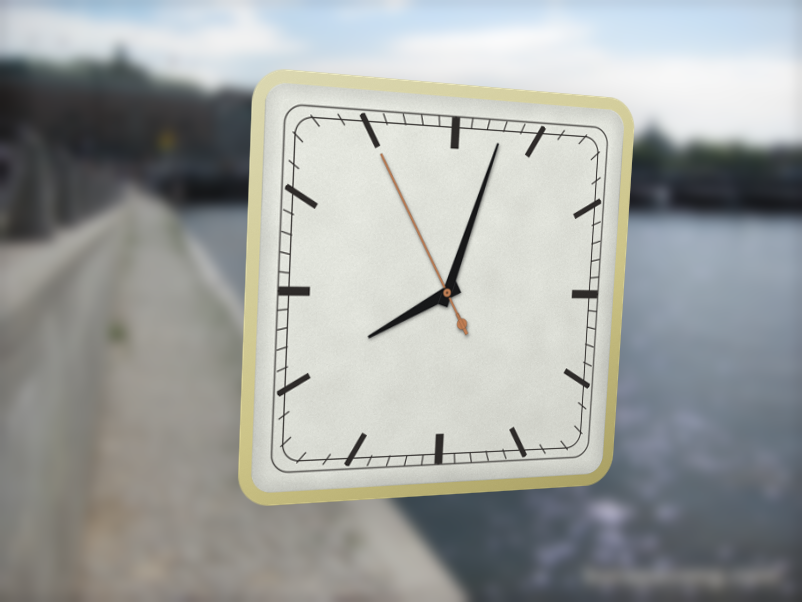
8.02.55
